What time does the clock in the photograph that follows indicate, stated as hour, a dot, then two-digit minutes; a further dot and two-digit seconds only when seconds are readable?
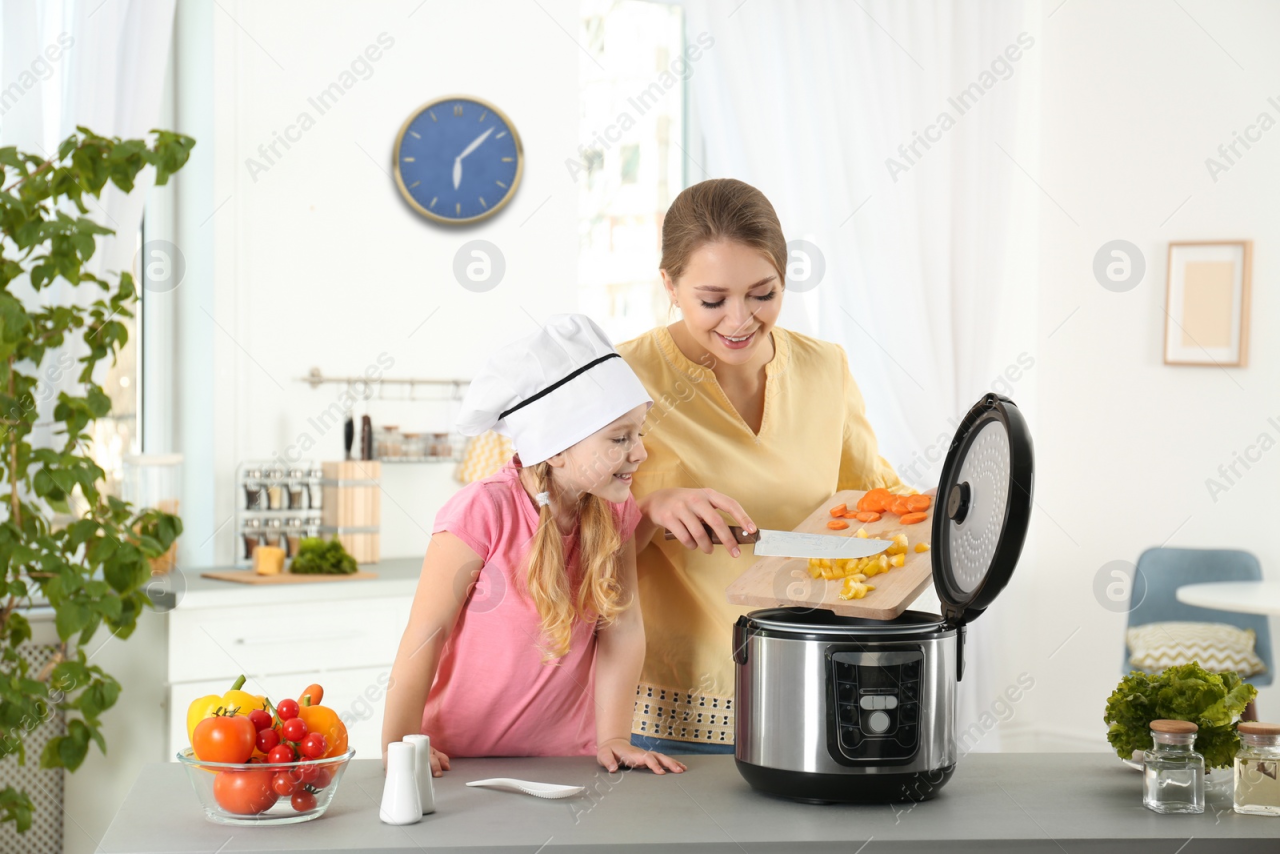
6.08
